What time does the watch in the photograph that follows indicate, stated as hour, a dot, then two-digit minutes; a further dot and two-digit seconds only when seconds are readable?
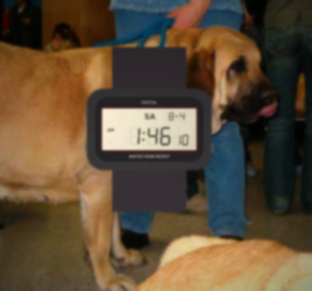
1.46
